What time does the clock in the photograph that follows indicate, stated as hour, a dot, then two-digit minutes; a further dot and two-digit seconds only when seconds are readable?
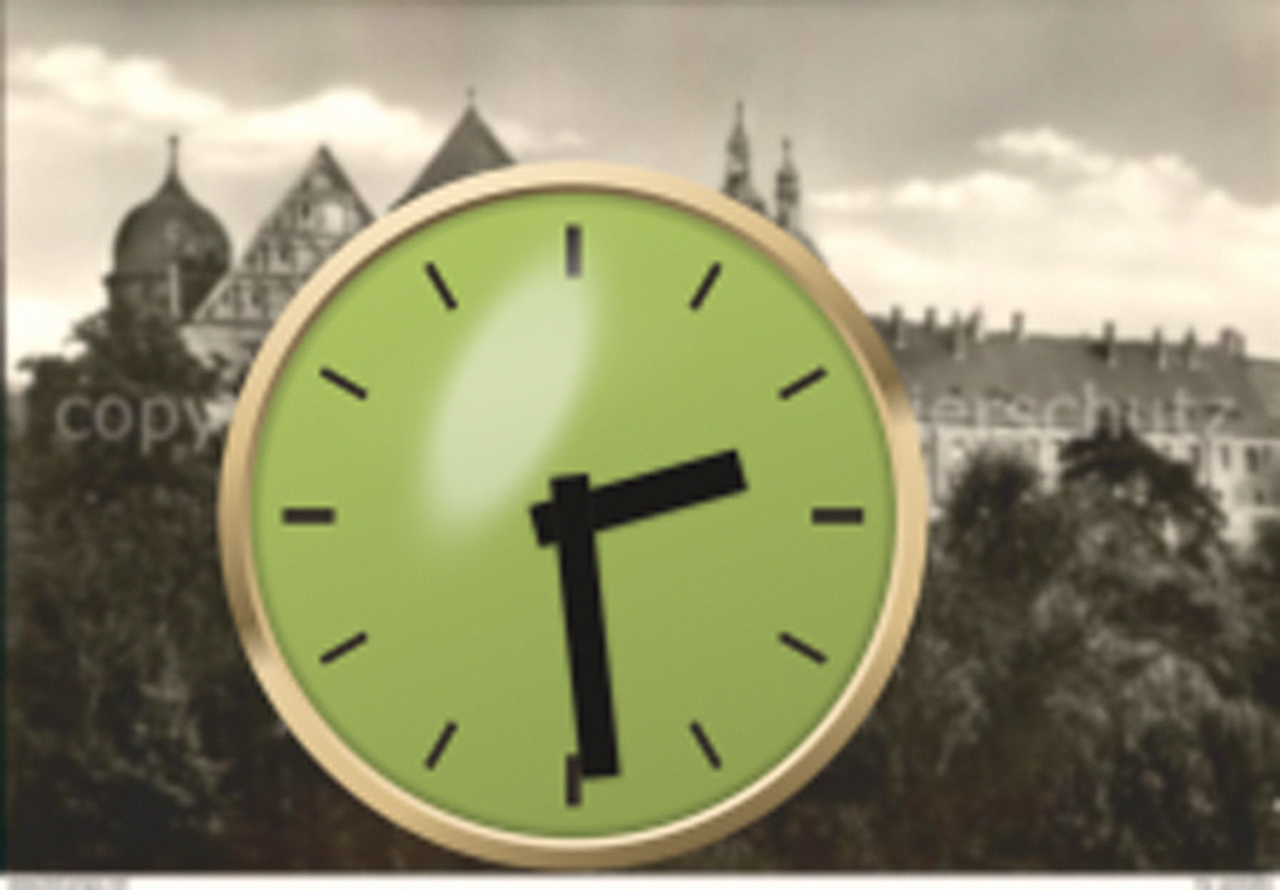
2.29
